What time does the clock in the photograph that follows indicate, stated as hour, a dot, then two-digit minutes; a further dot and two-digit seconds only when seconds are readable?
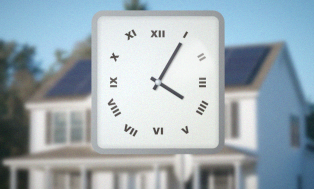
4.05
